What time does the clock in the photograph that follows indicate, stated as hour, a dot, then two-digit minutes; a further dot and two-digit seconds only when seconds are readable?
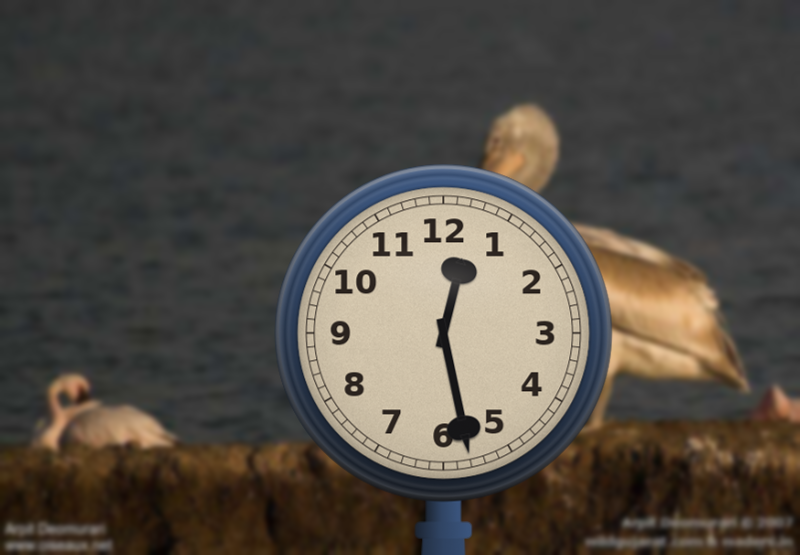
12.28
